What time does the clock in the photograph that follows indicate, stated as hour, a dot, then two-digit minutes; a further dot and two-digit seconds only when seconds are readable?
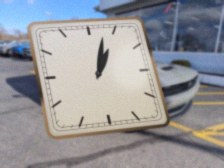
1.03
